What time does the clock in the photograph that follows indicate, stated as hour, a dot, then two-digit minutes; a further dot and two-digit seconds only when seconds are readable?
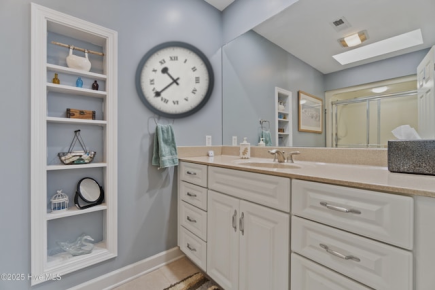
10.39
